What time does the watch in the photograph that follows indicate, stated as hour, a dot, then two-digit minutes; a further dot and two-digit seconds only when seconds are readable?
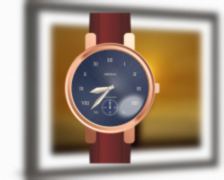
8.37
